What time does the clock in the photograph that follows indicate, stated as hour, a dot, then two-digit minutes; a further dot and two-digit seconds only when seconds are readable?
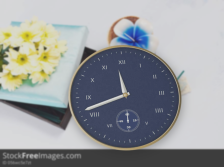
11.42
